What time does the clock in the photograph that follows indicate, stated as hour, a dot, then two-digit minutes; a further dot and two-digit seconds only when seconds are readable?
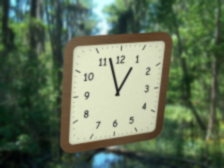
12.57
